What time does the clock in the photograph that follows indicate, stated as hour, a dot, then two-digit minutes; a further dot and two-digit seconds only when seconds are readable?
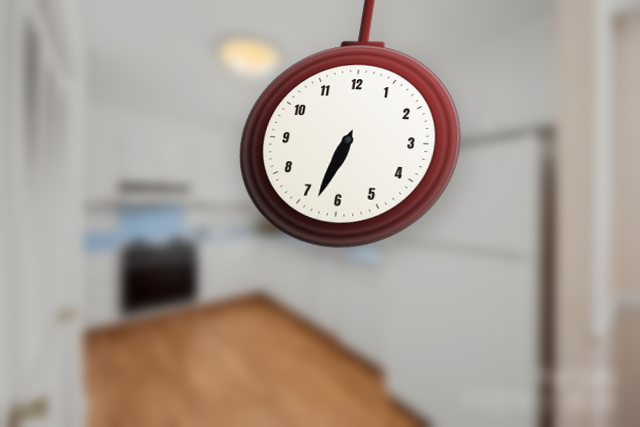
6.33
